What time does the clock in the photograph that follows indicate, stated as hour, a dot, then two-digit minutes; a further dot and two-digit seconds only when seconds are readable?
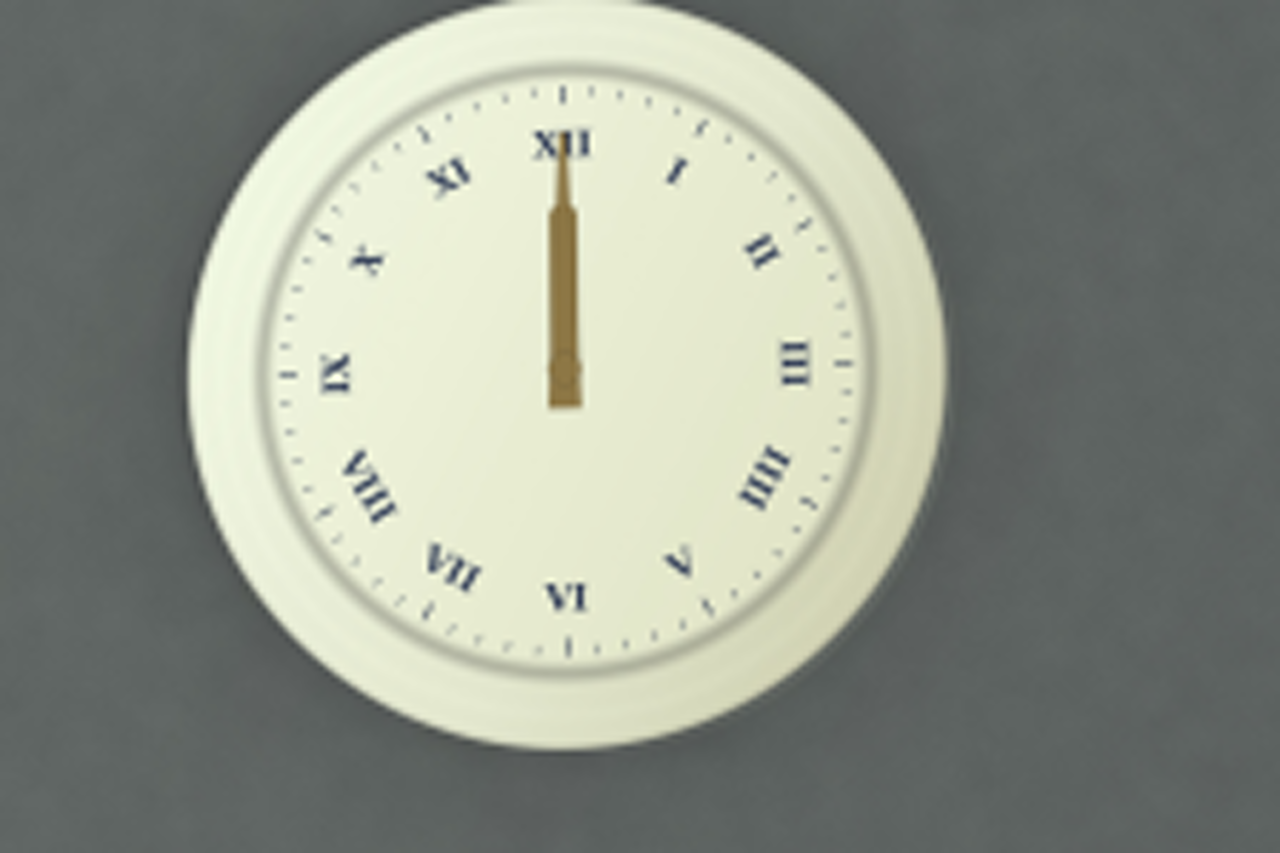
12.00
